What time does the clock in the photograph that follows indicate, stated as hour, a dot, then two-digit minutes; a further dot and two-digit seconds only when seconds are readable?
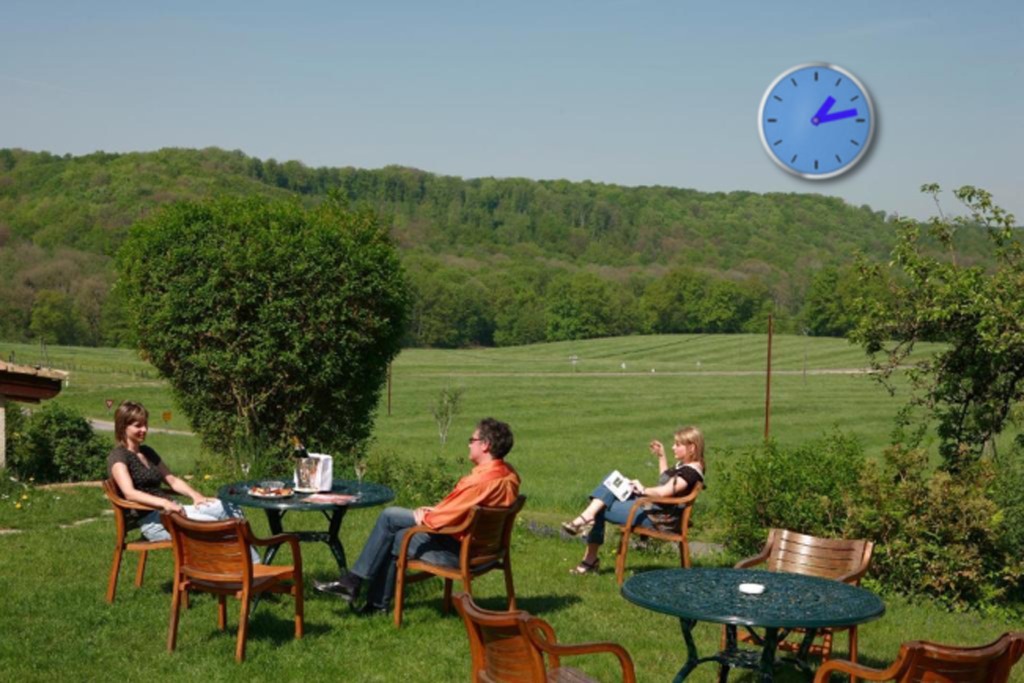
1.13
